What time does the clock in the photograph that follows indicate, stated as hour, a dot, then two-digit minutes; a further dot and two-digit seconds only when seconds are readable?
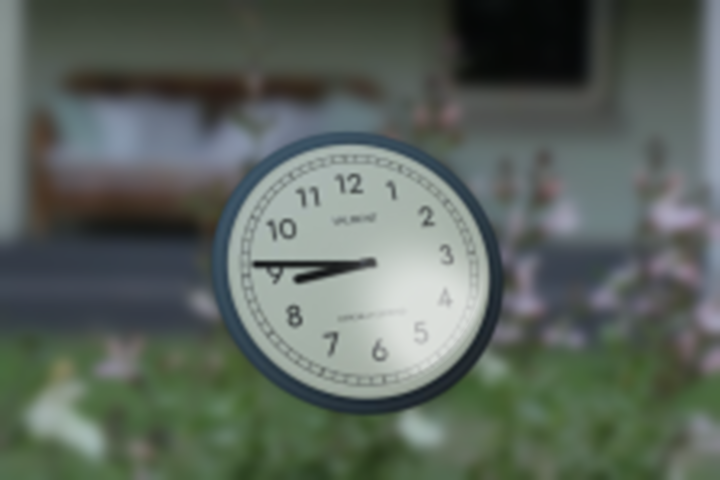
8.46
